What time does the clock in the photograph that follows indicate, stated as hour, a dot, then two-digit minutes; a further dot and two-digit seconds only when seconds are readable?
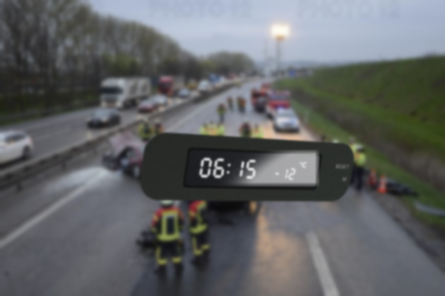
6.15
